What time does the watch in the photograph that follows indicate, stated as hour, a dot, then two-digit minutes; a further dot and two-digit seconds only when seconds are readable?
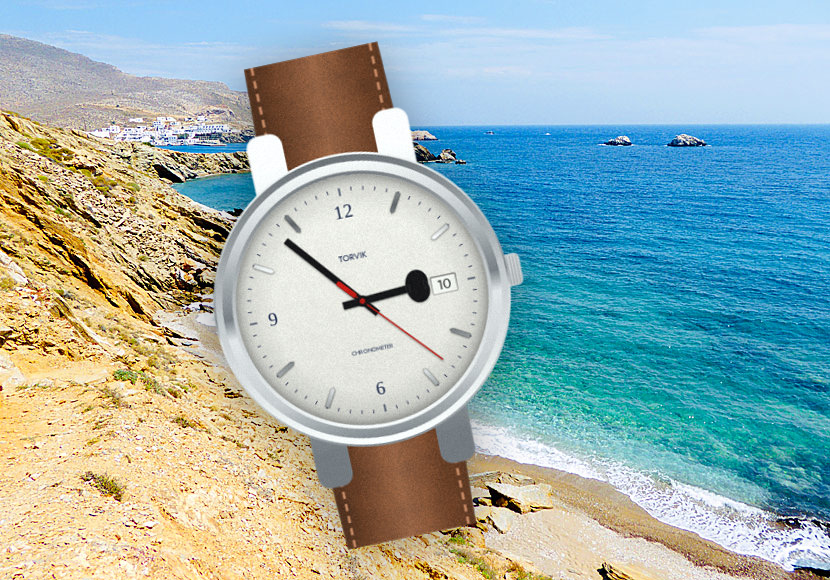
2.53.23
